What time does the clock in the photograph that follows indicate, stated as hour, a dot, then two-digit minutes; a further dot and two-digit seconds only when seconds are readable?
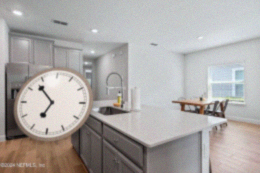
6.53
